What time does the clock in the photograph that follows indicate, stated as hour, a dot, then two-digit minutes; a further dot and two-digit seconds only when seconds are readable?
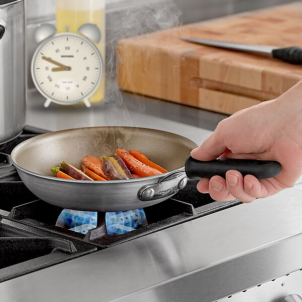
8.49
